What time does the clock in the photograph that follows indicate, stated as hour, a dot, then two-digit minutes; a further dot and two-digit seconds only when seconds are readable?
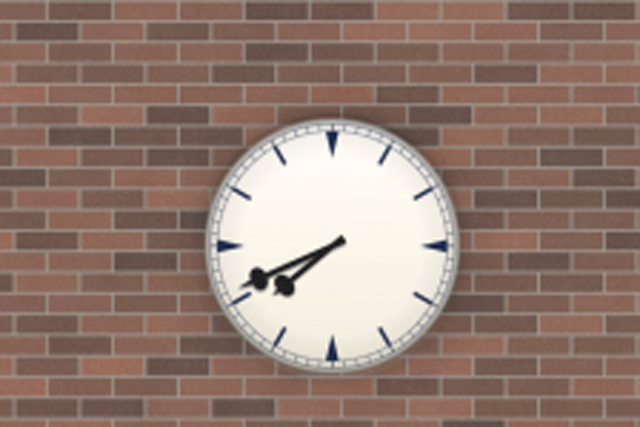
7.41
